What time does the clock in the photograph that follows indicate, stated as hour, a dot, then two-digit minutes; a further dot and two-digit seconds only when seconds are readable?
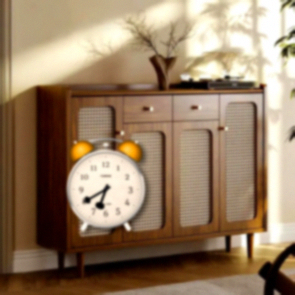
6.40
